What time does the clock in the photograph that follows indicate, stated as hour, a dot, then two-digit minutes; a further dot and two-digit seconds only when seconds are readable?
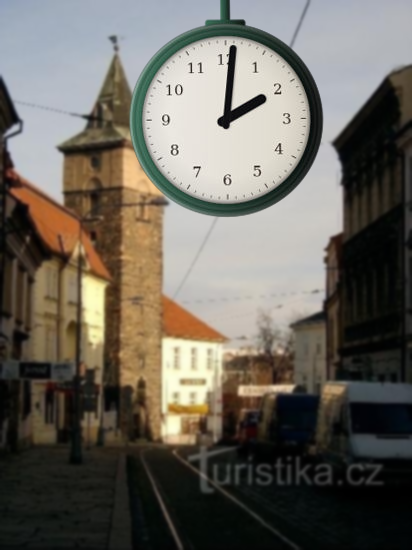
2.01
